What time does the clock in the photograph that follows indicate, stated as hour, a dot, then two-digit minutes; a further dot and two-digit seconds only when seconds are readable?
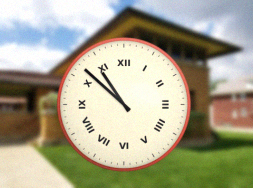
10.52
